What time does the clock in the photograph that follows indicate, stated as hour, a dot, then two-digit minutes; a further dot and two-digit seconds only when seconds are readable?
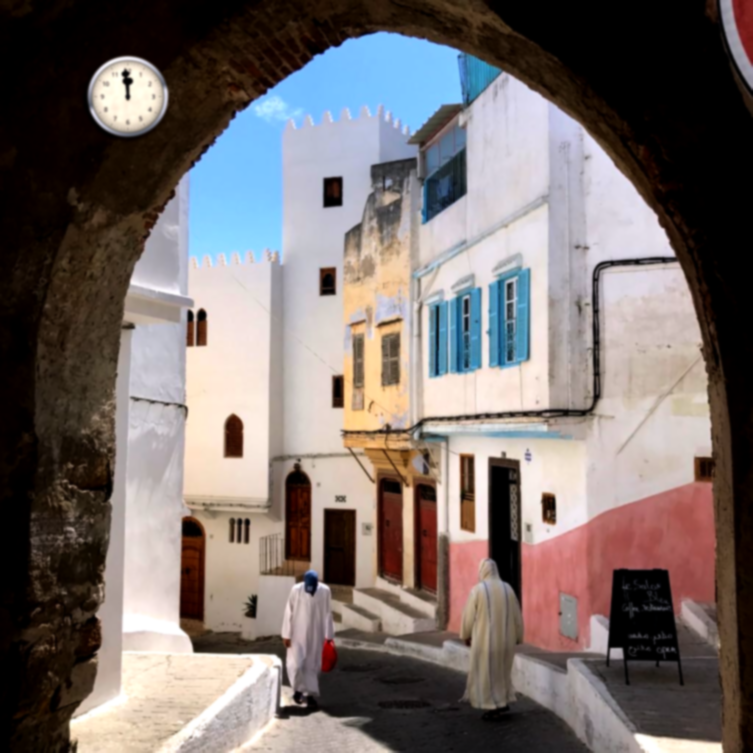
11.59
